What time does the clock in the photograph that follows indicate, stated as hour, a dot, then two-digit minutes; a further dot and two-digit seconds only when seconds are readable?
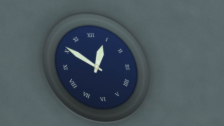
12.51
